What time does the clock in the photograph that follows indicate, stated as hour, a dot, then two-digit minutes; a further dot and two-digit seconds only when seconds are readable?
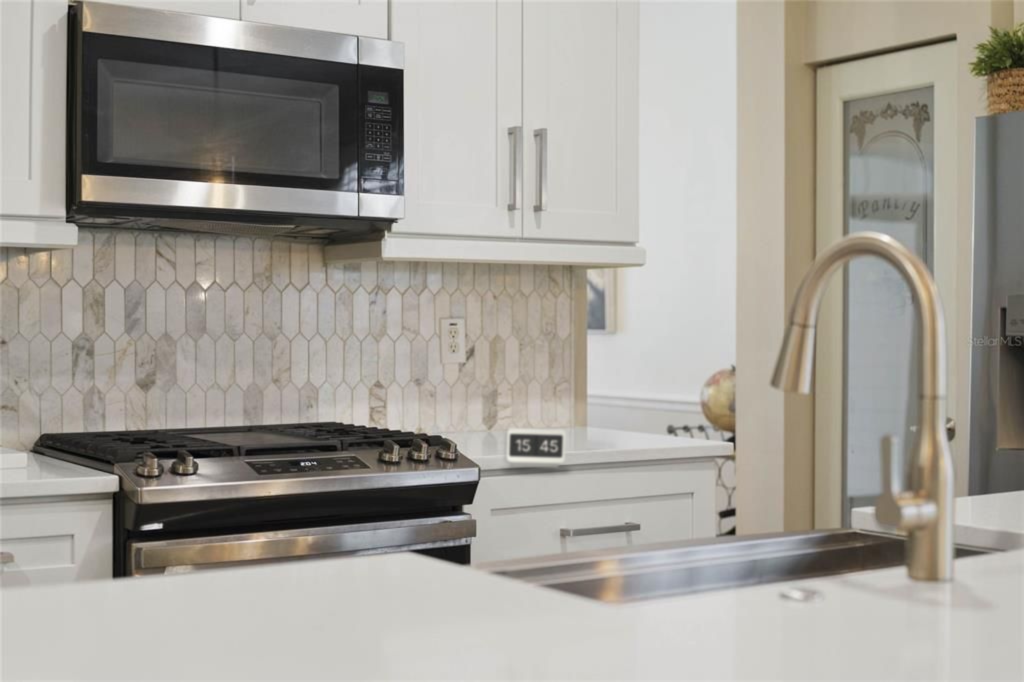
15.45
